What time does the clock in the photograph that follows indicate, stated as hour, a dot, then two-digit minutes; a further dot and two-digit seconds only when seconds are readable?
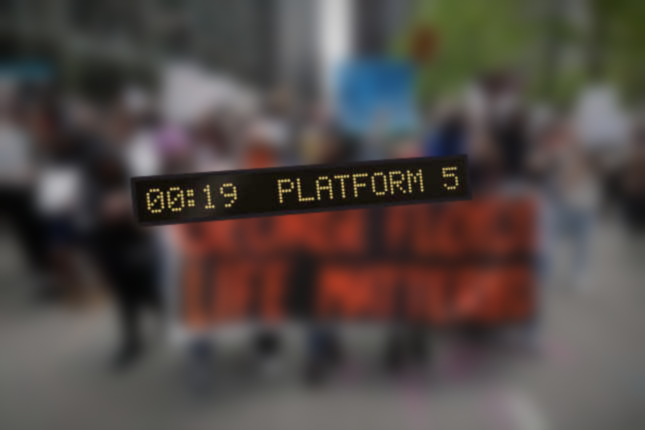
0.19
